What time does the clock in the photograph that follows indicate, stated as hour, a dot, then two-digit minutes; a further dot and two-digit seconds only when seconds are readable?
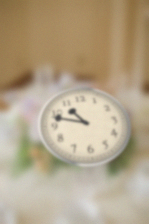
10.48
